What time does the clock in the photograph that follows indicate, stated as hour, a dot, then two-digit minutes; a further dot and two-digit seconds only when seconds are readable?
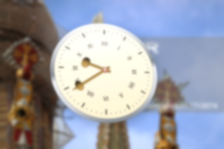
9.39
